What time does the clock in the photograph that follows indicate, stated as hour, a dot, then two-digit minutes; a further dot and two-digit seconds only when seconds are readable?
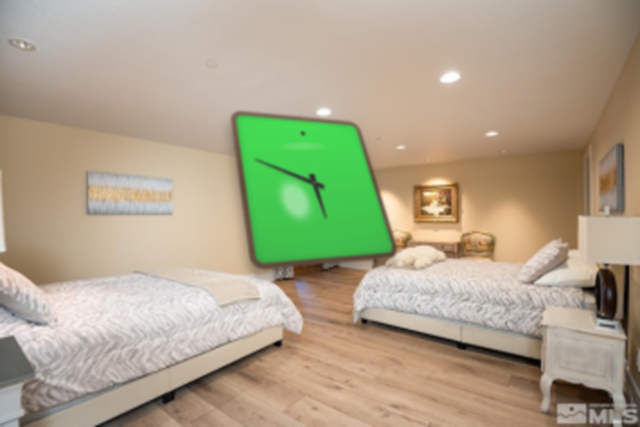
5.49
